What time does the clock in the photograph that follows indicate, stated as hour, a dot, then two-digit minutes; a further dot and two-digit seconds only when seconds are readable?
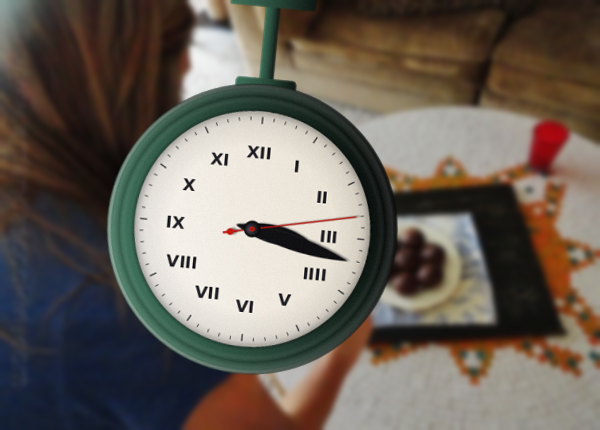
3.17.13
